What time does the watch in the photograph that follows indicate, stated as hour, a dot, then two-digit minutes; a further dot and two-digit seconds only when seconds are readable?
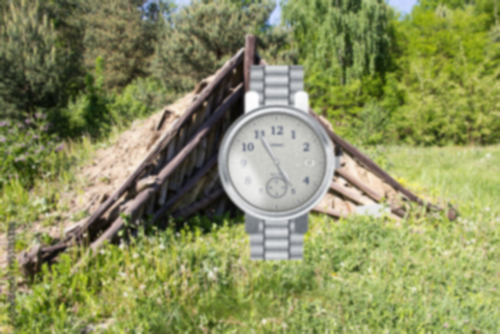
4.55
